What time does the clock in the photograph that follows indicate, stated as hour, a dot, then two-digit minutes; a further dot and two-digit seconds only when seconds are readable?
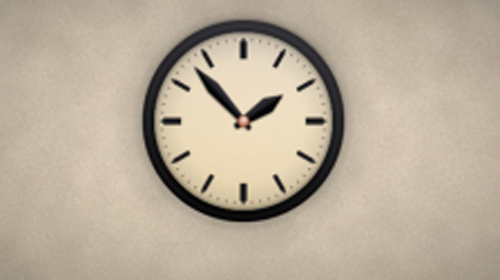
1.53
